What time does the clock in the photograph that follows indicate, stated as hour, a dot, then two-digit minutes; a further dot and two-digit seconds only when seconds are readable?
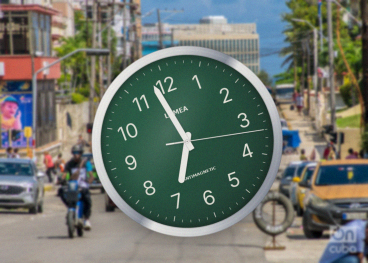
6.58.17
